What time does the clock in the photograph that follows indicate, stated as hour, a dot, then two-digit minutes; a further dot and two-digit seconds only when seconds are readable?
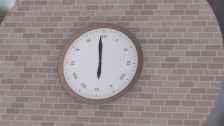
5.59
